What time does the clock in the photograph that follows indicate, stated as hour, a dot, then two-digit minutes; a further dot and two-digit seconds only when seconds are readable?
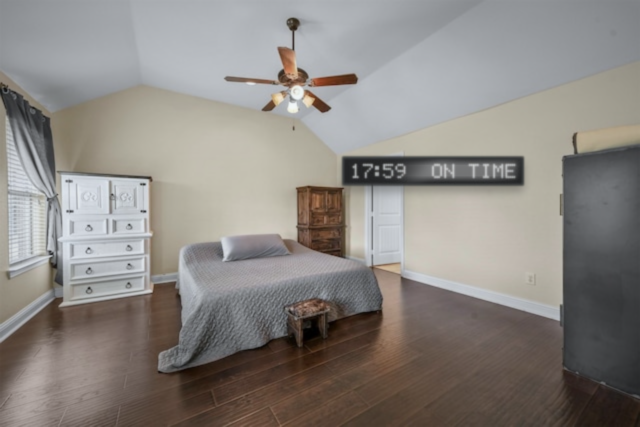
17.59
